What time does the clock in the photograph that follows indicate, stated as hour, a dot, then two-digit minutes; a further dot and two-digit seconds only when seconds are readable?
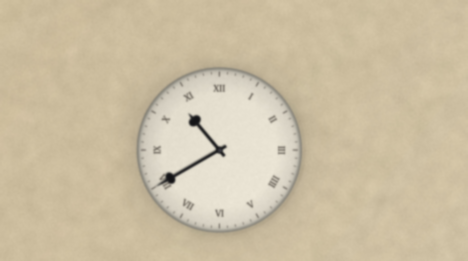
10.40
